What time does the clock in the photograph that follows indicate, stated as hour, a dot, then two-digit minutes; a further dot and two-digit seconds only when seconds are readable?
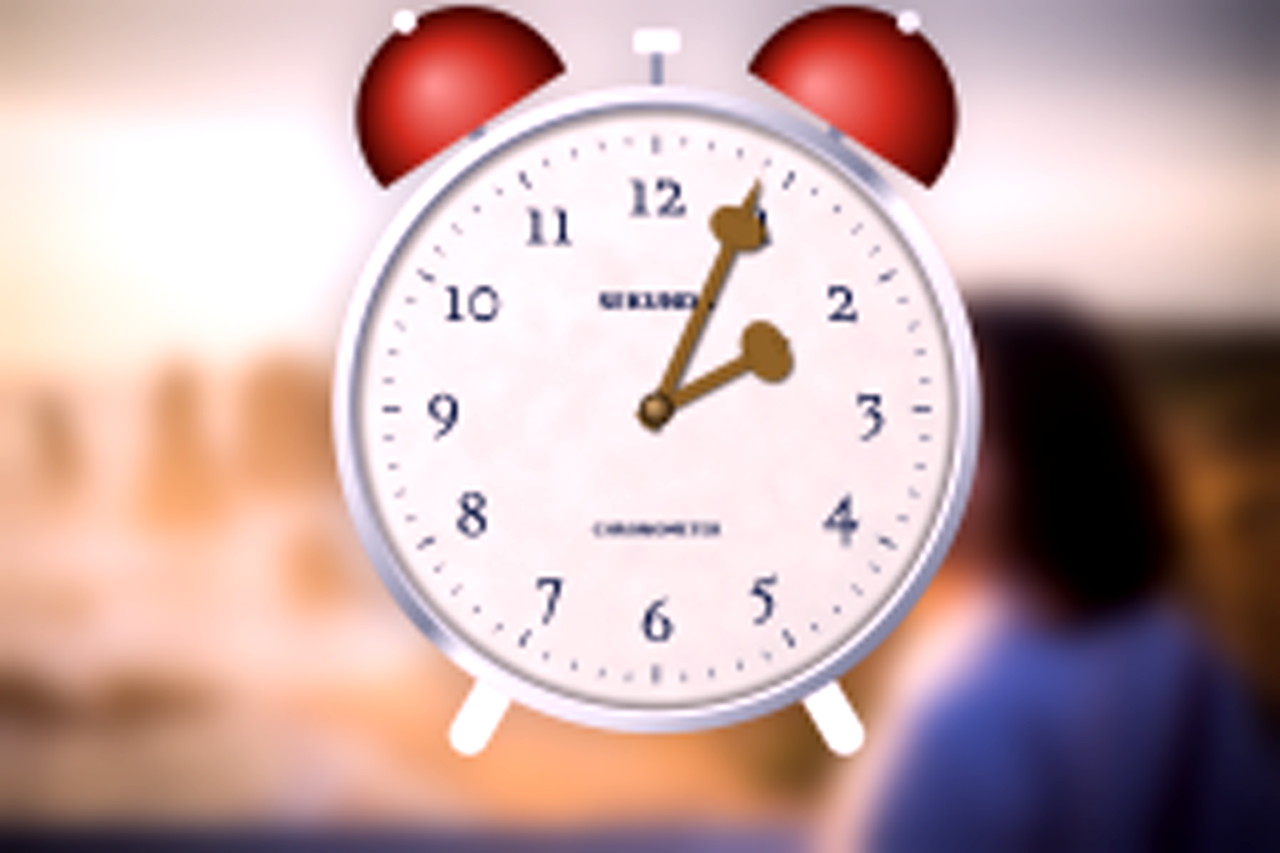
2.04
